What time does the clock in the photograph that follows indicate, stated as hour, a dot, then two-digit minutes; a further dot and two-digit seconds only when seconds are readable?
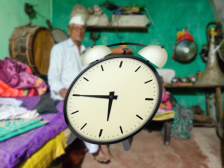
5.45
